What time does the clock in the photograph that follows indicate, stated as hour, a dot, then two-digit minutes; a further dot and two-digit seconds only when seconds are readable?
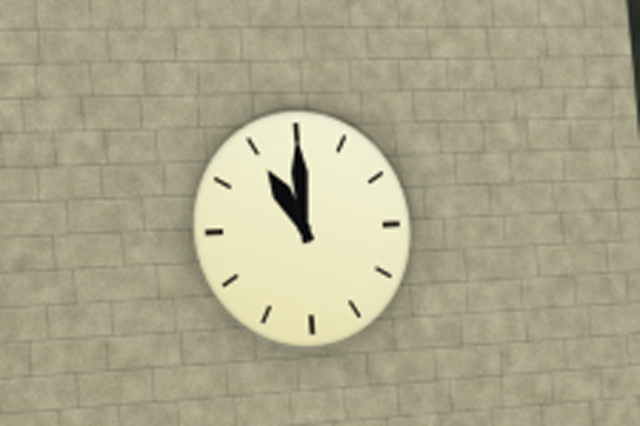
11.00
